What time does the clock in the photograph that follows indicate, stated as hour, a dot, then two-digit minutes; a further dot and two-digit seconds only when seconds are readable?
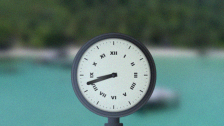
8.42
